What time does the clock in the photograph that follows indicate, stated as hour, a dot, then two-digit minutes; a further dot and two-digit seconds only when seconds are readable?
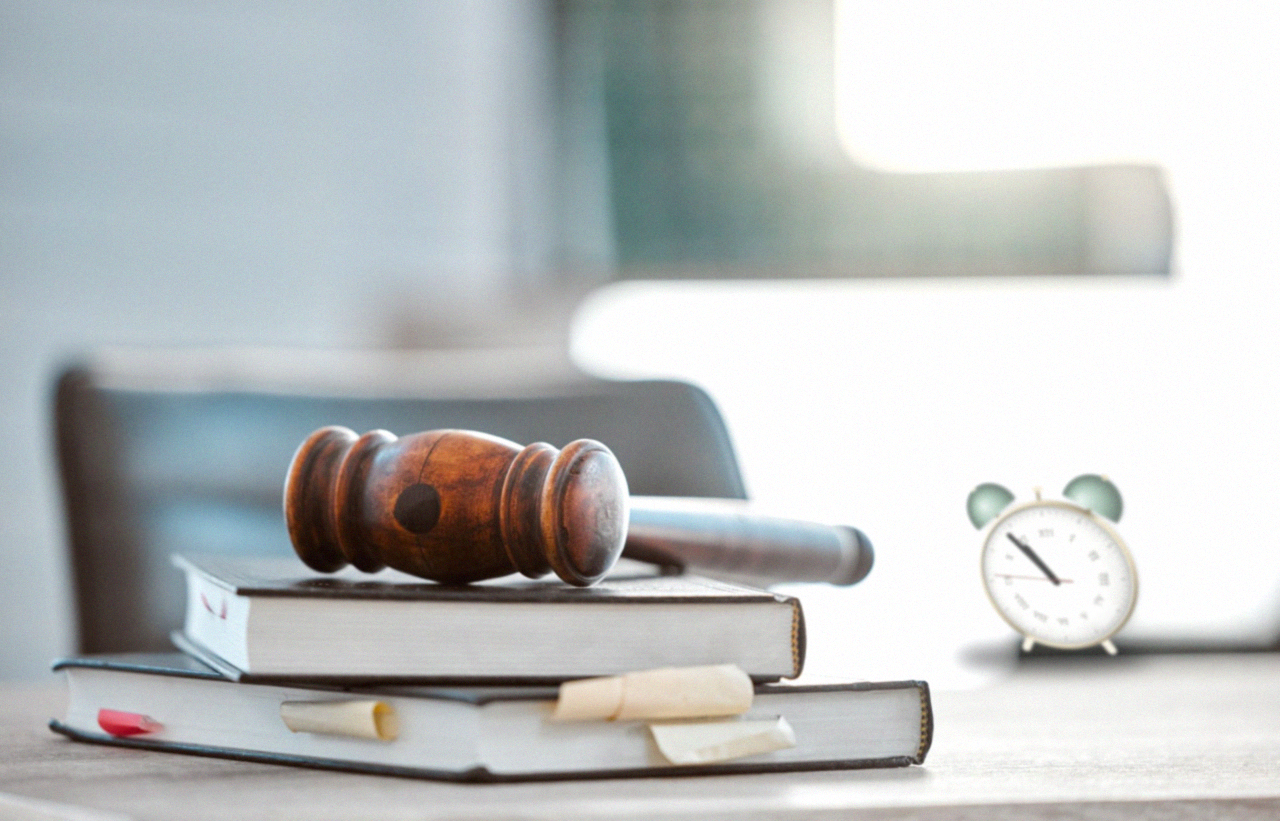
10.53.46
